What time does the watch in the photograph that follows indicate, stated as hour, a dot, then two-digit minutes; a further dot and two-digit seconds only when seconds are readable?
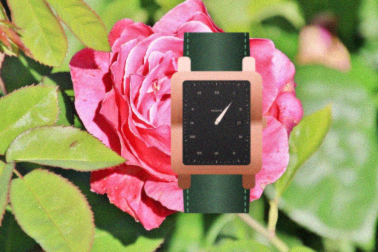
1.06
